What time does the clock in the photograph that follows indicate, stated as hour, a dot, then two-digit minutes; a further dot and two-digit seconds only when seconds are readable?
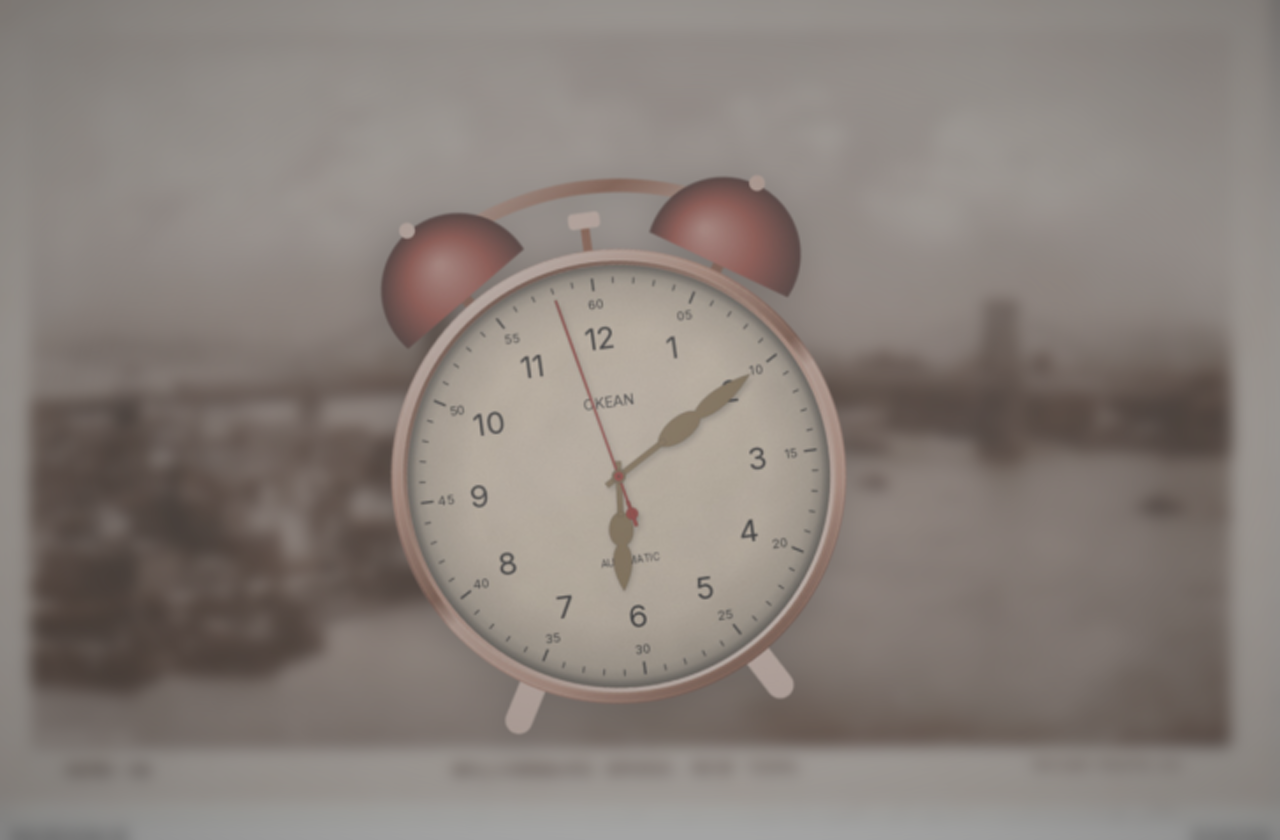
6.09.58
